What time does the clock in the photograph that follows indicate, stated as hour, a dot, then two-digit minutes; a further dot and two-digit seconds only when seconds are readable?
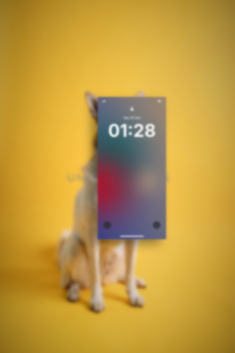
1.28
